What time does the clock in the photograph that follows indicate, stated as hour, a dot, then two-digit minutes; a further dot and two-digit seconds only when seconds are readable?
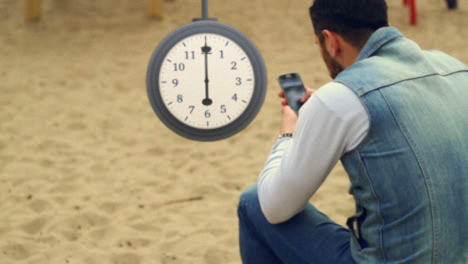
6.00
